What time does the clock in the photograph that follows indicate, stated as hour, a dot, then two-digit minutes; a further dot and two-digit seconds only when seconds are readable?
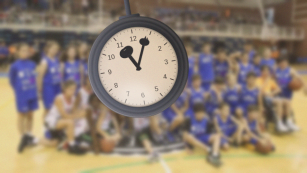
11.04
